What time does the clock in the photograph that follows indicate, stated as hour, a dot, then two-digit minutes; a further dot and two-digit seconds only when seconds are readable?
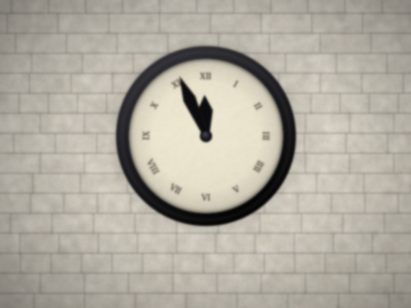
11.56
